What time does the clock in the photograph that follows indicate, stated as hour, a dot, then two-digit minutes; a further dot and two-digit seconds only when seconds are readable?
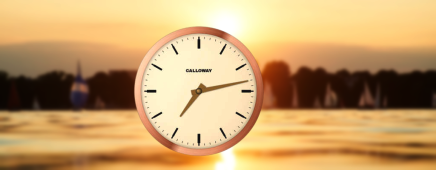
7.13
